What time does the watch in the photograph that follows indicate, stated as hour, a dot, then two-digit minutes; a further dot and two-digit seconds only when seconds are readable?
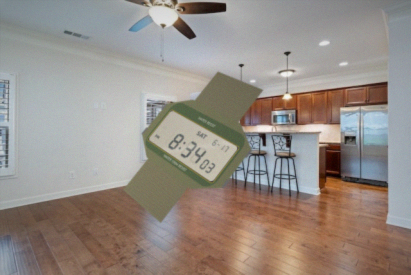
8.34.03
